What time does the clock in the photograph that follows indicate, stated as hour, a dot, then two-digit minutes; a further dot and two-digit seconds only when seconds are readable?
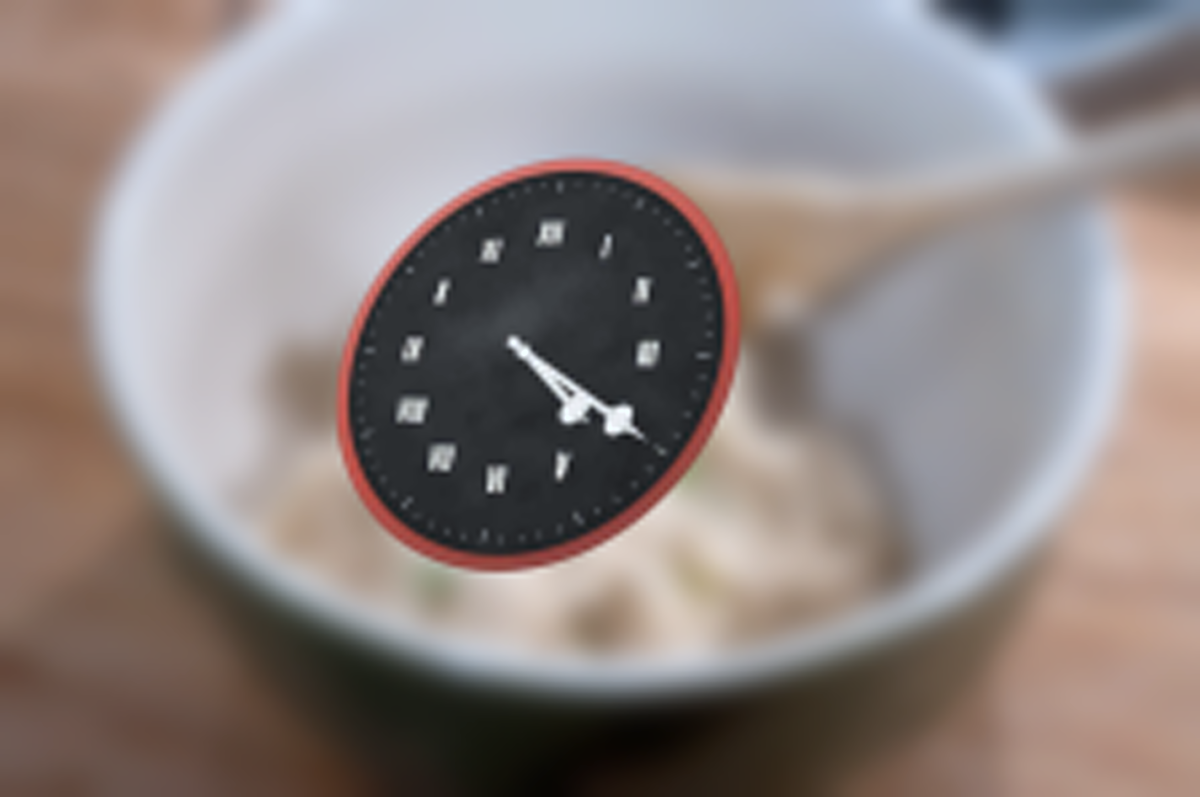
4.20
